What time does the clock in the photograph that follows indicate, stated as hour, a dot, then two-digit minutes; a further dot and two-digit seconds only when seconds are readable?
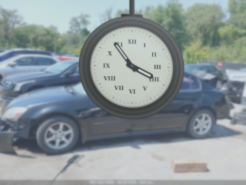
3.54
